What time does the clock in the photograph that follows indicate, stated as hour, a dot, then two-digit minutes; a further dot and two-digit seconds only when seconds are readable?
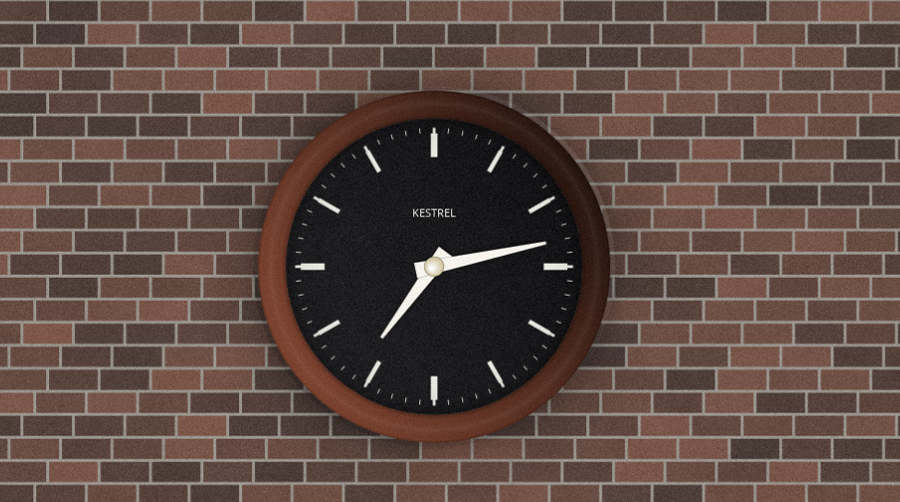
7.13
